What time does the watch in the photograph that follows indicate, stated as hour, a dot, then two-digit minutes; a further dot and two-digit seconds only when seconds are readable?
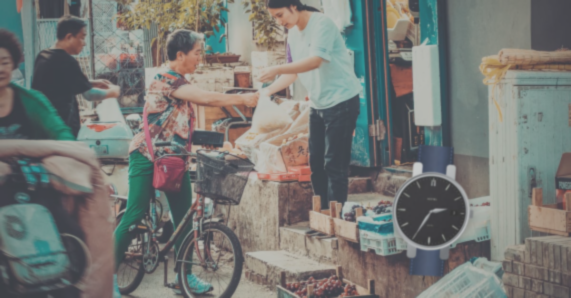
2.35
